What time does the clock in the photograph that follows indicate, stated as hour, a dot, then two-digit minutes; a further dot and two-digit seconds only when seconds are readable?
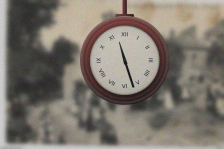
11.27
